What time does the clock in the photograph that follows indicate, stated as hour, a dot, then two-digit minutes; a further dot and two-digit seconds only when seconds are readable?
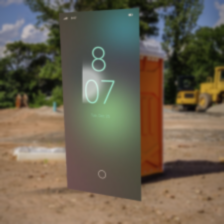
8.07
